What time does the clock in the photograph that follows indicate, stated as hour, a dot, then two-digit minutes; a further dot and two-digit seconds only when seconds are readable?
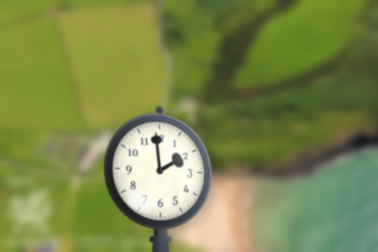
1.59
